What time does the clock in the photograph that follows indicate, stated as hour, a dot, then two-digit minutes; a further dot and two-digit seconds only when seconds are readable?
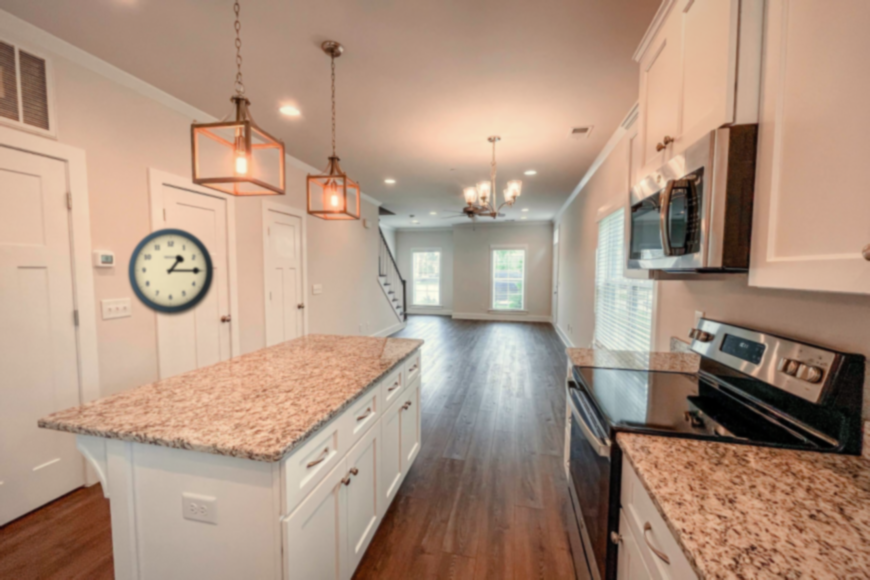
1.15
